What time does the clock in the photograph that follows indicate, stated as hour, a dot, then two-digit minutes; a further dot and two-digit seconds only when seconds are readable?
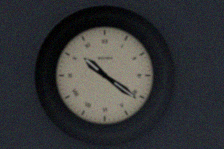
10.21
